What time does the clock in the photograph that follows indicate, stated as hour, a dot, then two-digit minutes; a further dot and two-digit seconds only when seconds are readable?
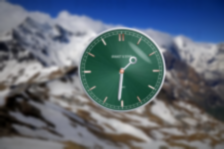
1.31
